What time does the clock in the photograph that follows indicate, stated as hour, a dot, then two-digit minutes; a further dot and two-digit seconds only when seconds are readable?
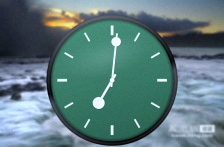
7.01
